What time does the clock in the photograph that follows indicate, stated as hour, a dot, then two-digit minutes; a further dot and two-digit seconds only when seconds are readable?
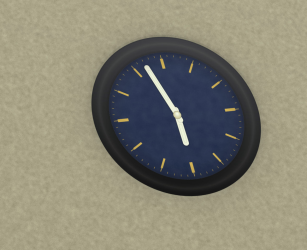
5.57
